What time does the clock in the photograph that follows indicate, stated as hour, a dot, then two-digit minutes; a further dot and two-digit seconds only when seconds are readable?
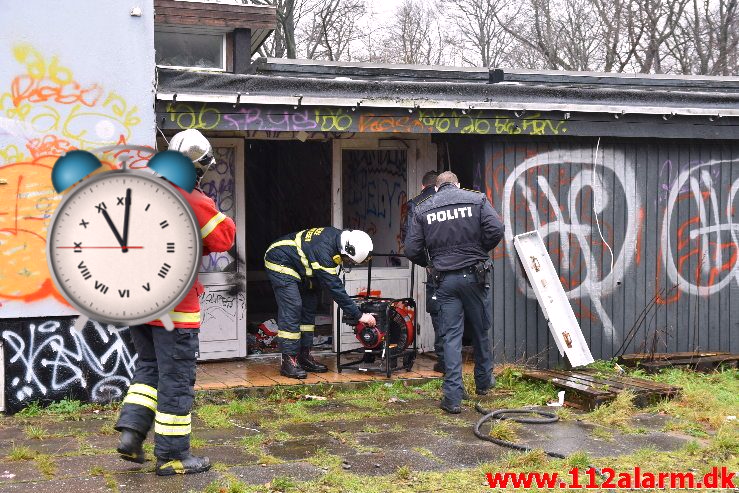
11.00.45
